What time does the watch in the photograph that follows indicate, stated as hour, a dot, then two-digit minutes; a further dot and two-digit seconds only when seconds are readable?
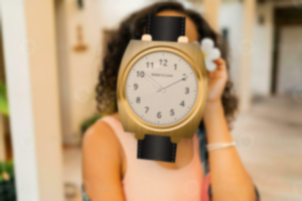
10.10
